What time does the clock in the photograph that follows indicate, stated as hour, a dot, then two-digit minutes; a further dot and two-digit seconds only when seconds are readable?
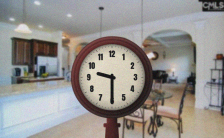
9.30
